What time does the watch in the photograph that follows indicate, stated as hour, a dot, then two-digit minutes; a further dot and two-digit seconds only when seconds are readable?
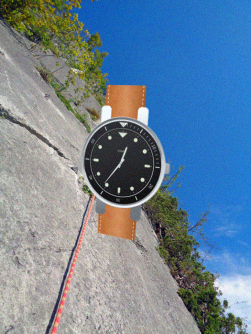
12.36
